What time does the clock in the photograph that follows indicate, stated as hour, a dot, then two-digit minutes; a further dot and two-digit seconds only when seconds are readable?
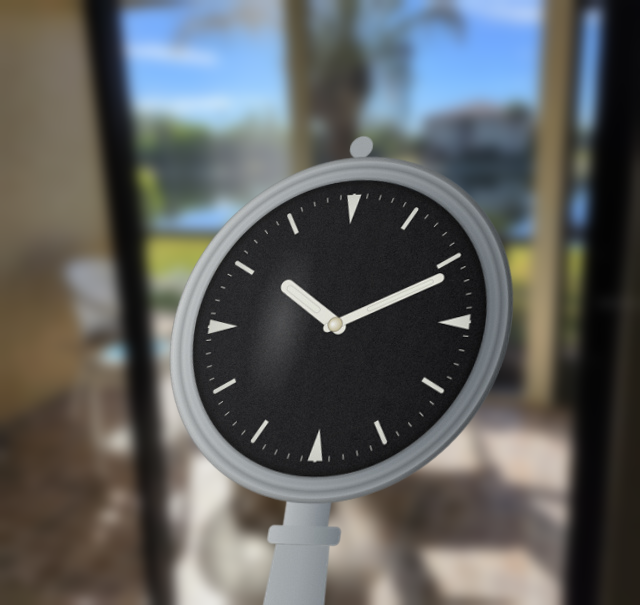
10.11
